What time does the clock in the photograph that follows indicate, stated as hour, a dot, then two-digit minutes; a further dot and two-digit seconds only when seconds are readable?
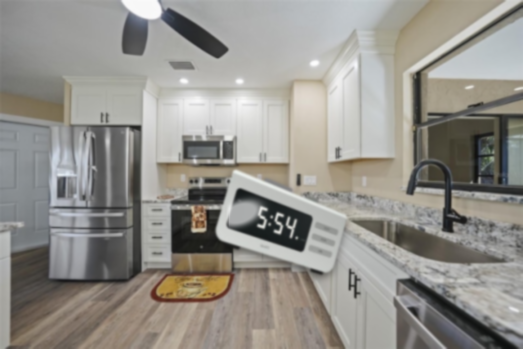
5.54
